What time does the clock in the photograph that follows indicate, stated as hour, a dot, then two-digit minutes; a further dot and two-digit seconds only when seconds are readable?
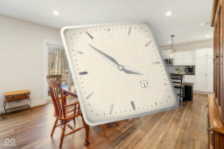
3.53
